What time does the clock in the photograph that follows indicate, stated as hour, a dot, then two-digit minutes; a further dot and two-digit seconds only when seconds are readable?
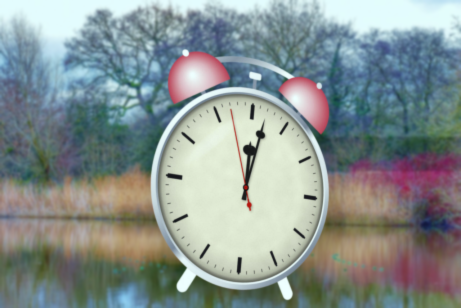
12.01.57
